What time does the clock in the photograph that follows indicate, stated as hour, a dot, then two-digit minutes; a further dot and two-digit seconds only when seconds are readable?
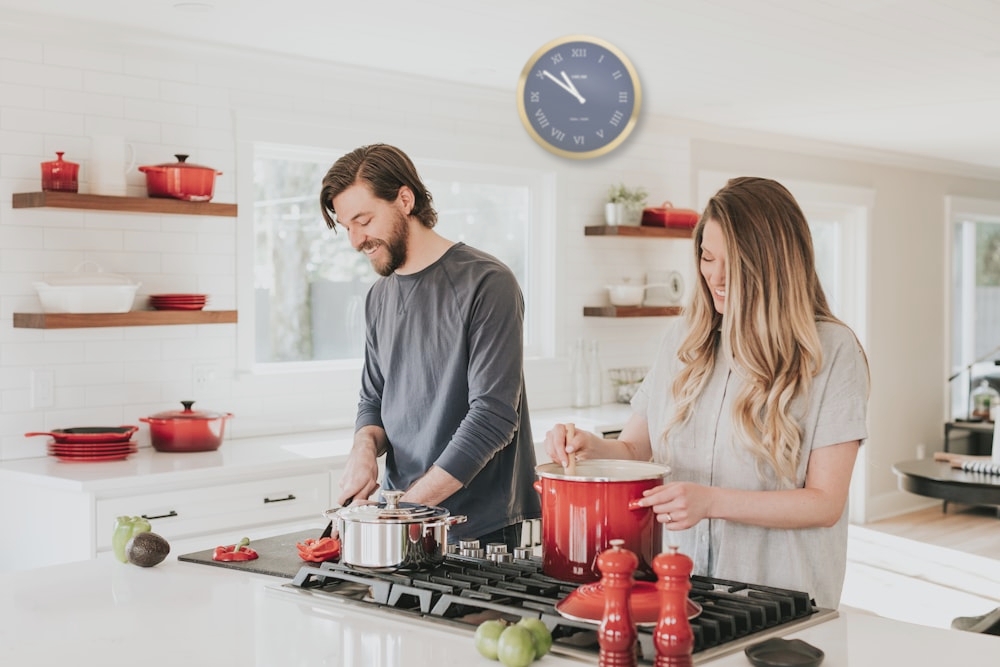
10.51
